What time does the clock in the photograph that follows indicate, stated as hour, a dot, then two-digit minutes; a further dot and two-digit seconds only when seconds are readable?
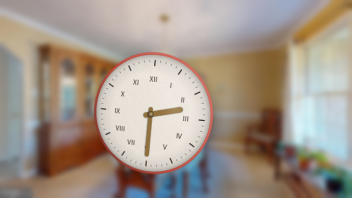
2.30
